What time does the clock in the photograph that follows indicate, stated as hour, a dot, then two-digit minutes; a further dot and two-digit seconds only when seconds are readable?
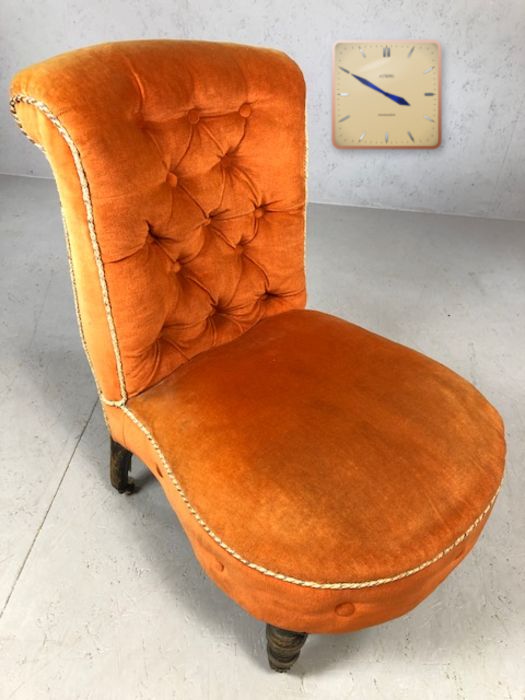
3.50
